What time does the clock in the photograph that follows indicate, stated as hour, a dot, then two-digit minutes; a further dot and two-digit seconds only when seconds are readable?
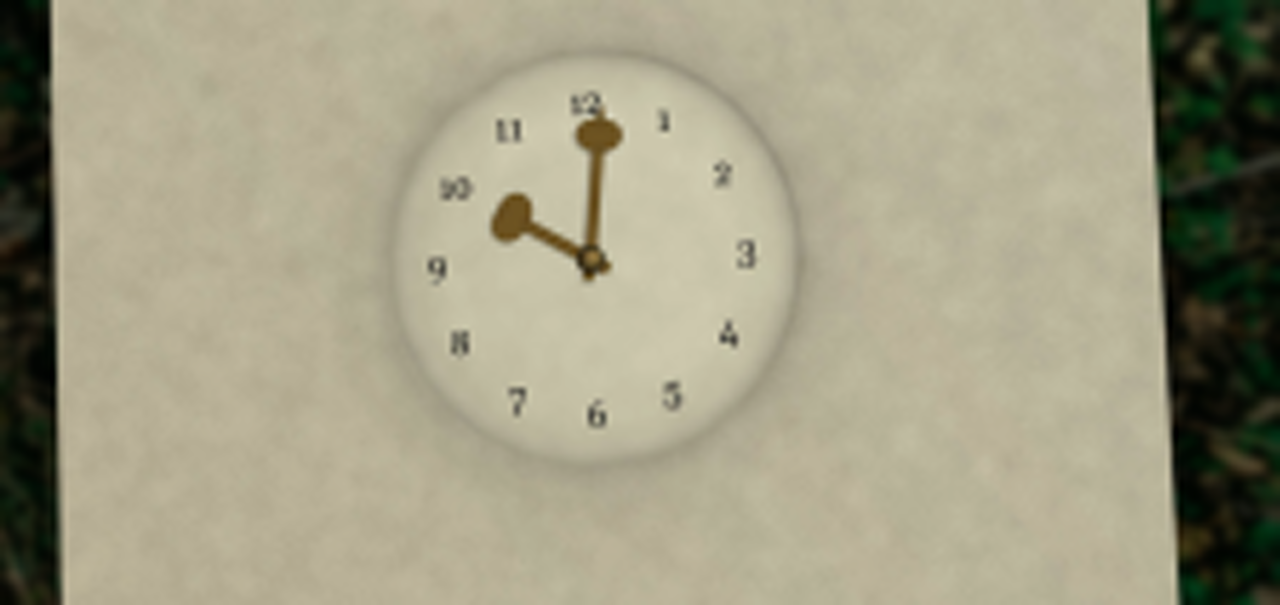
10.01
